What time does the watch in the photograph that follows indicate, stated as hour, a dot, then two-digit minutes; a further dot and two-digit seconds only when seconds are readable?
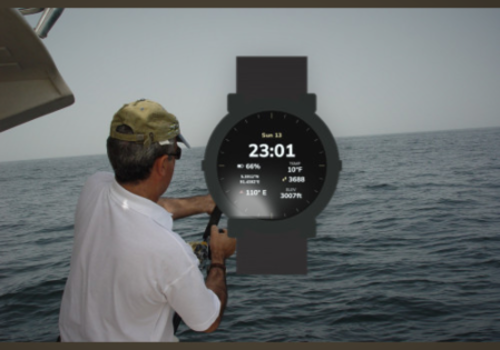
23.01
